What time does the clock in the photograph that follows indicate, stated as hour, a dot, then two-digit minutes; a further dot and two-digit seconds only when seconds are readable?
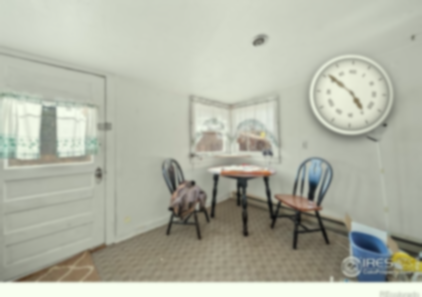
4.51
